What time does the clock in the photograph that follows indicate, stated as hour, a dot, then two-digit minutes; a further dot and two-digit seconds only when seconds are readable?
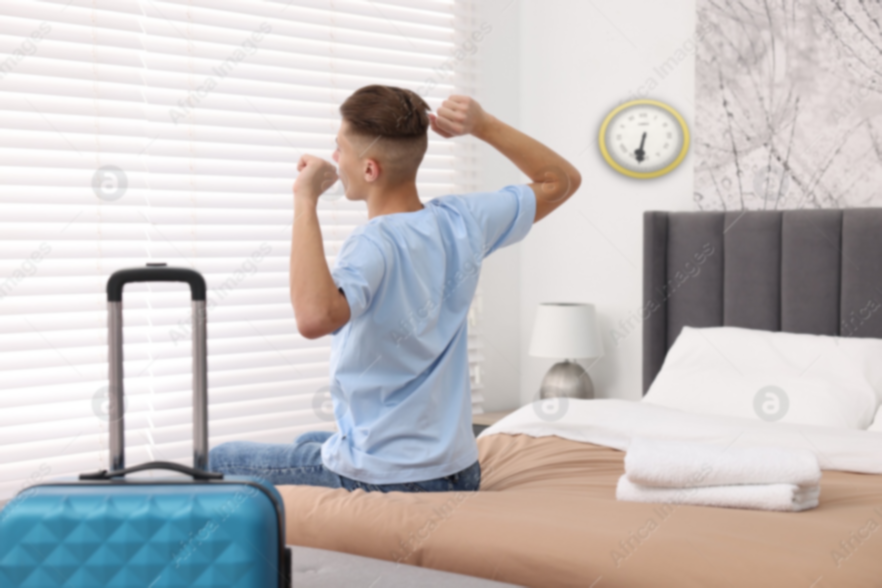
6.32
